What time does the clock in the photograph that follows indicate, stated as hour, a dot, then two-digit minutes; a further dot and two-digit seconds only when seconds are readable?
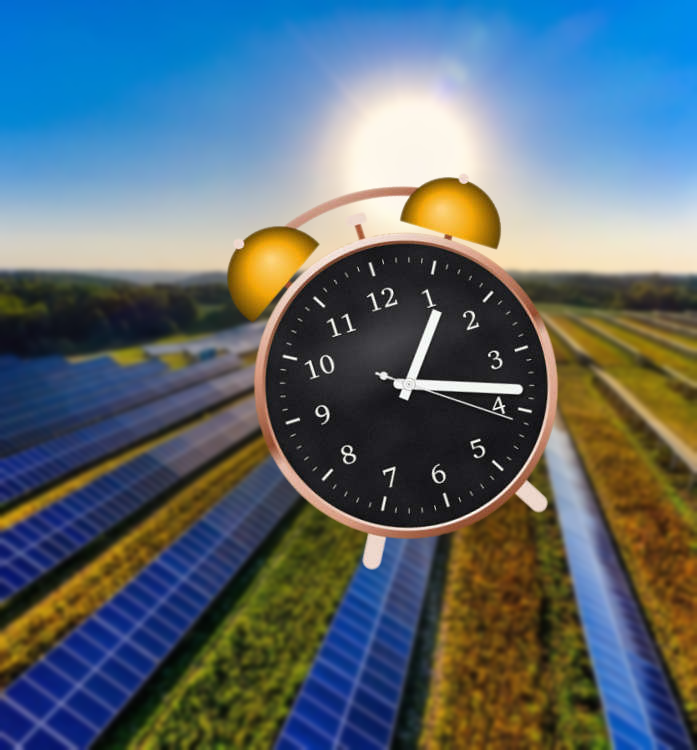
1.18.21
